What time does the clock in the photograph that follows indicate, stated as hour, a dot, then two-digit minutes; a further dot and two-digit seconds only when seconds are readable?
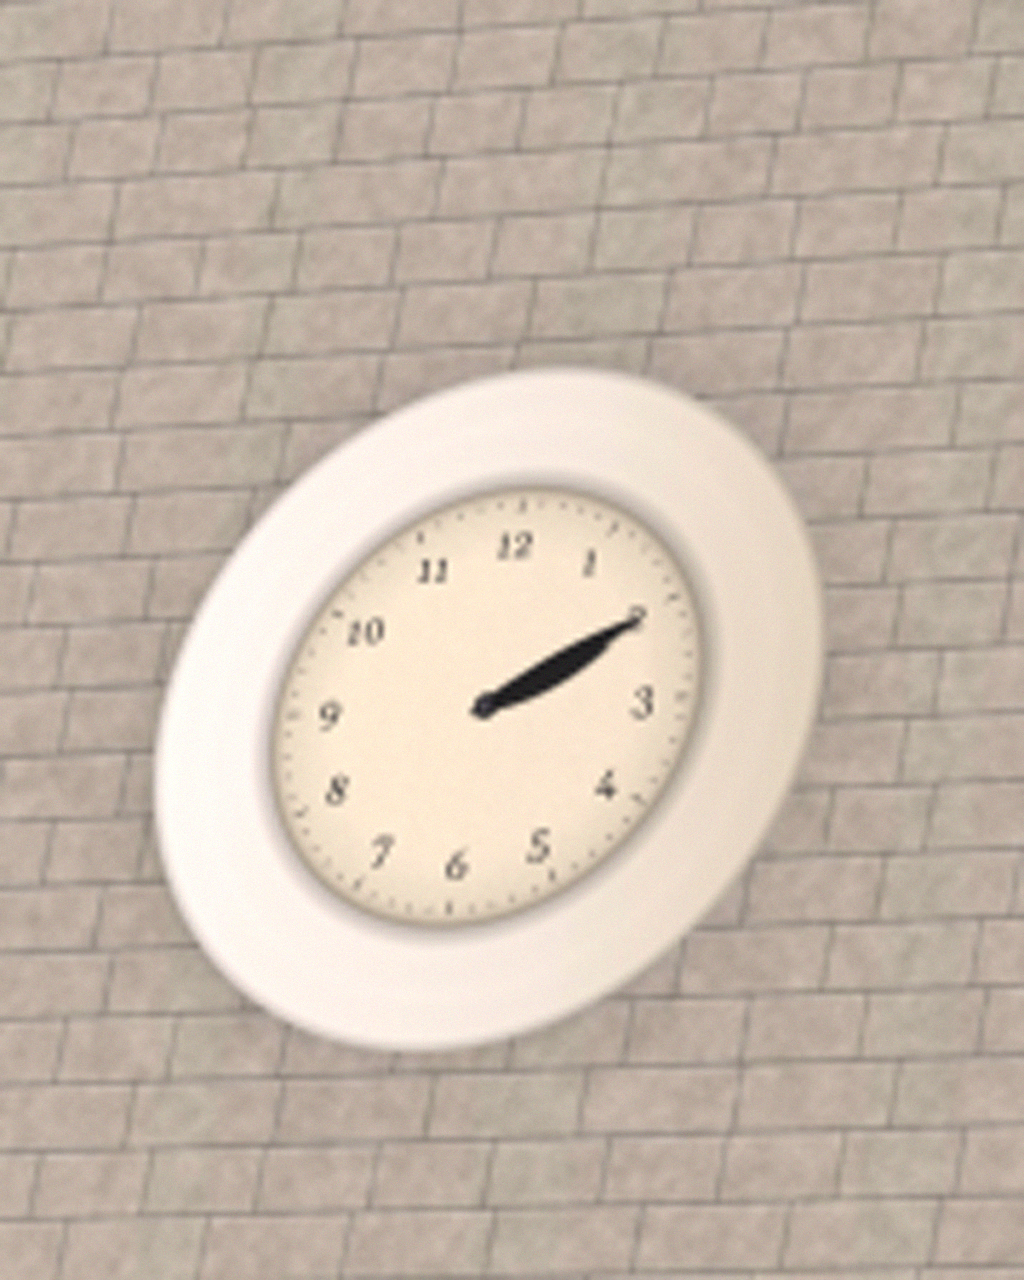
2.10
